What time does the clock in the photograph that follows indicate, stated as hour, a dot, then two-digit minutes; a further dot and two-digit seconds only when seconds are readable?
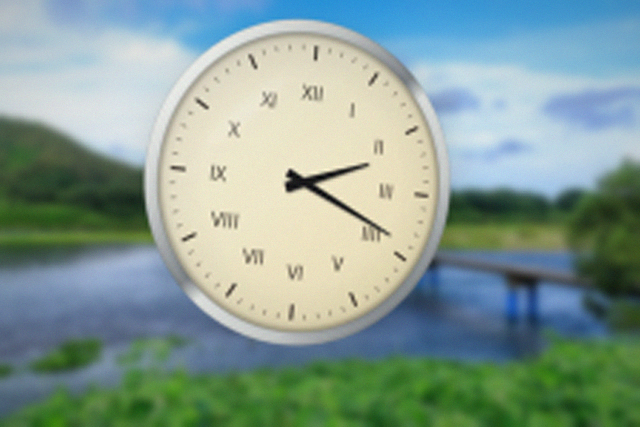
2.19
